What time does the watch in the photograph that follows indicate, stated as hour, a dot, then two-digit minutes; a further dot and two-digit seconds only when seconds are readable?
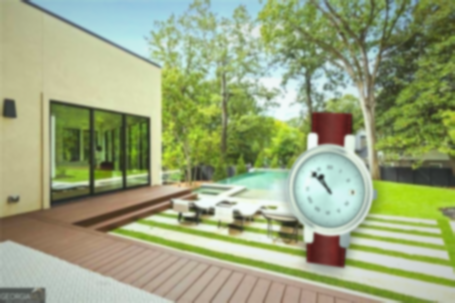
10.52
